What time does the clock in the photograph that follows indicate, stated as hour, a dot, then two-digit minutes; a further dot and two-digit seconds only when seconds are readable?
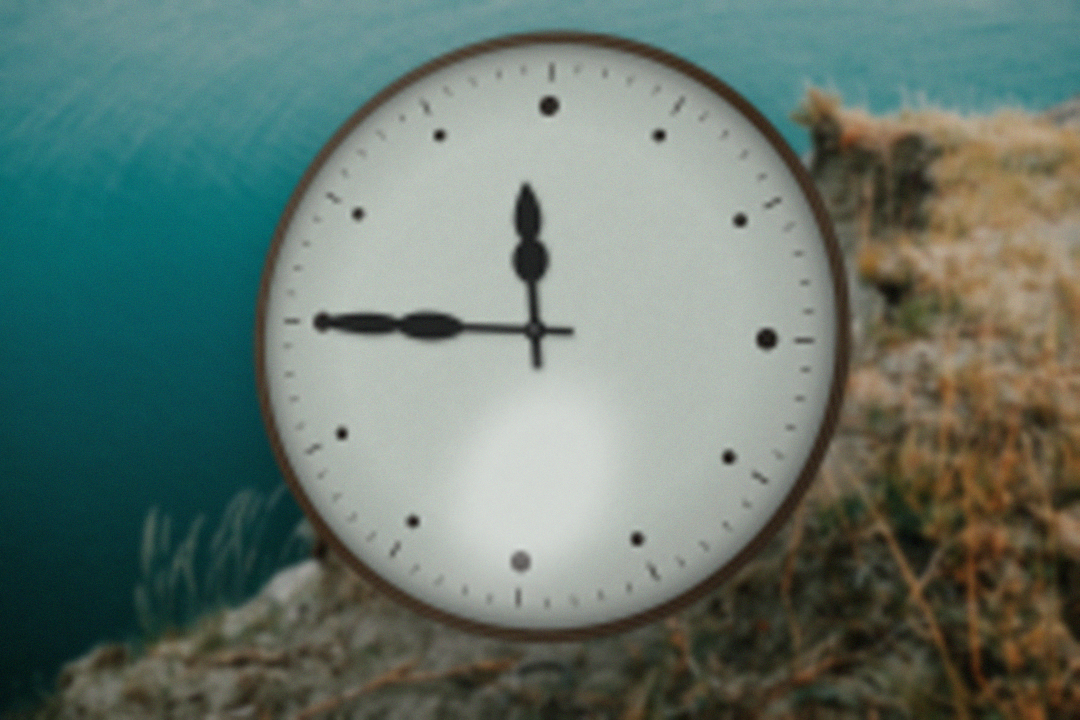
11.45
